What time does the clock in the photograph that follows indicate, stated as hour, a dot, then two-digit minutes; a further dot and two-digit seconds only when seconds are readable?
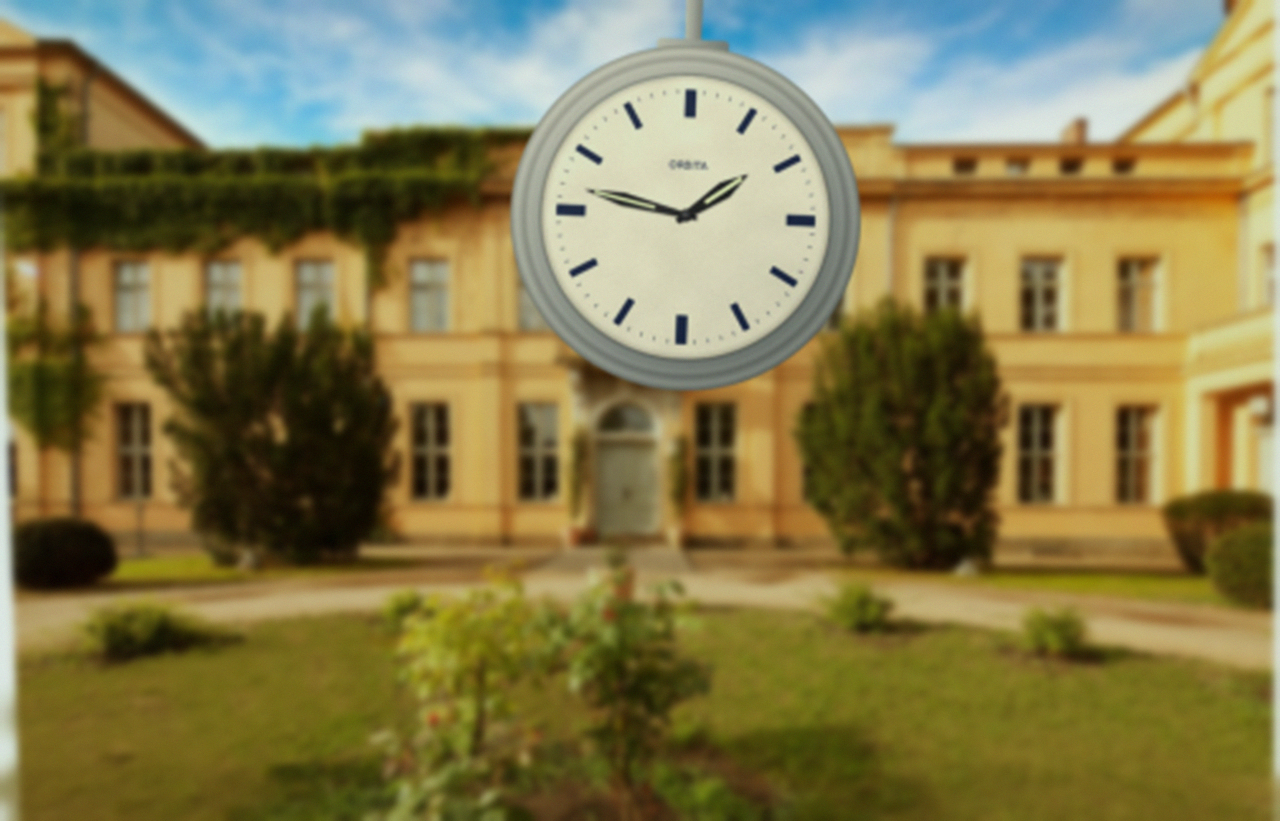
1.47
